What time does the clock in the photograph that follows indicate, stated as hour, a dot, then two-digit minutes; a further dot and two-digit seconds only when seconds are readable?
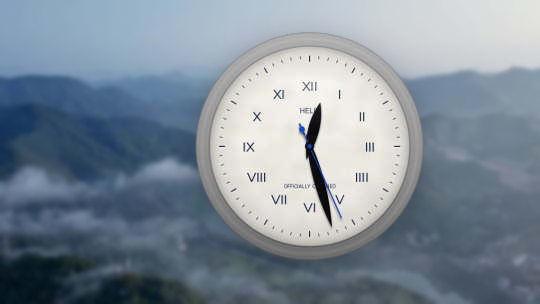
12.27.26
